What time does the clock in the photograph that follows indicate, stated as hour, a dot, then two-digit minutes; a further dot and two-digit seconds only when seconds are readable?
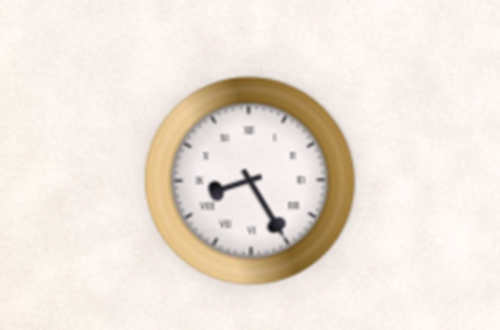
8.25
